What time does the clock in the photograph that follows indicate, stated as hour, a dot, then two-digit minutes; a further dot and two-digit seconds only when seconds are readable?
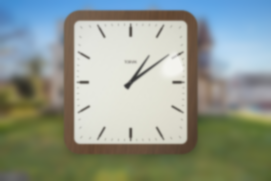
1.09
